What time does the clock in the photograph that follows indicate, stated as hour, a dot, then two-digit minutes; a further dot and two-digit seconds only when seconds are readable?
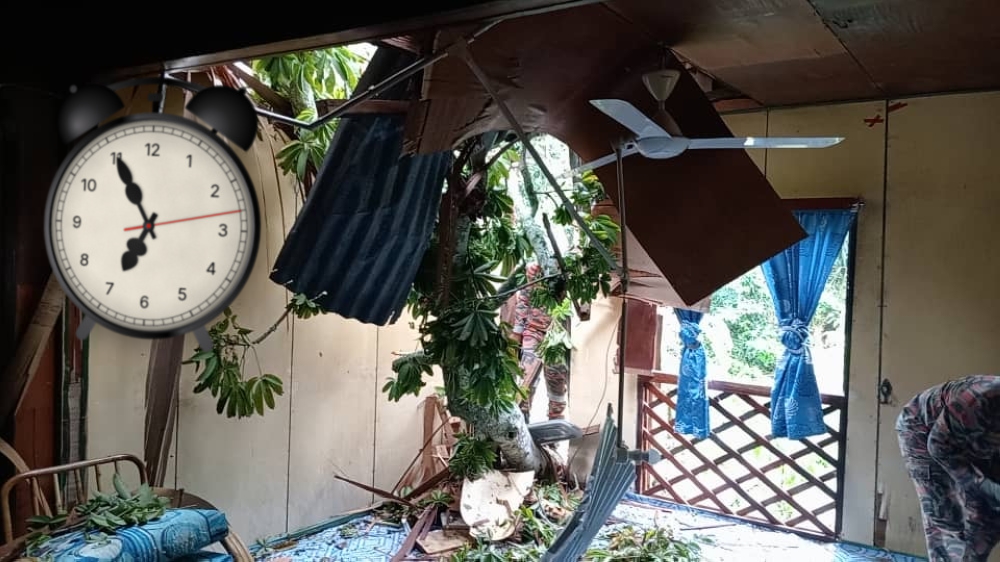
6.55.13
